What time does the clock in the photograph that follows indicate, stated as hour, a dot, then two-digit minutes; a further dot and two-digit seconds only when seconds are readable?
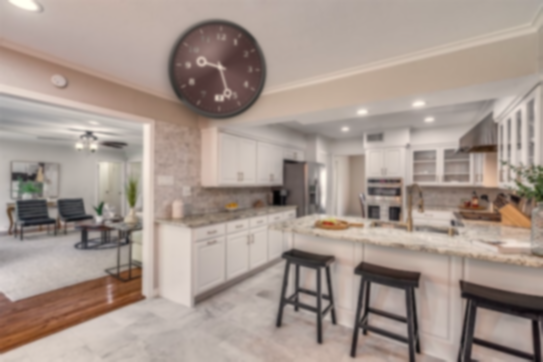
9.27
